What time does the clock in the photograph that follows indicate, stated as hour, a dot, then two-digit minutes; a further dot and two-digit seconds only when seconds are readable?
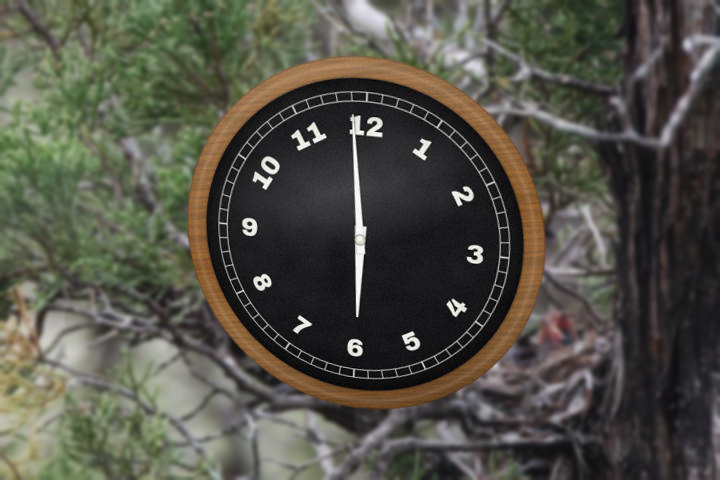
5.59
